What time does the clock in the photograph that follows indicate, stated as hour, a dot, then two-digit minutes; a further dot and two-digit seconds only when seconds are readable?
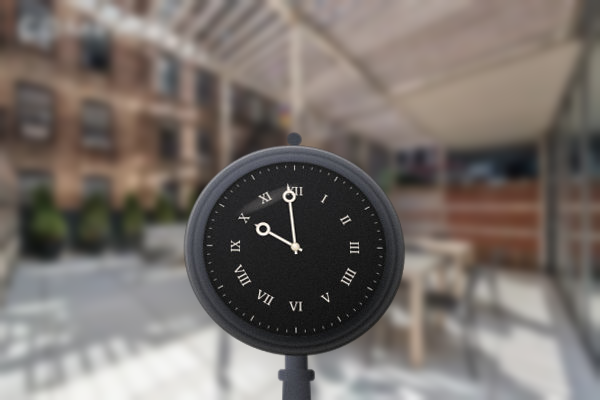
9.59
